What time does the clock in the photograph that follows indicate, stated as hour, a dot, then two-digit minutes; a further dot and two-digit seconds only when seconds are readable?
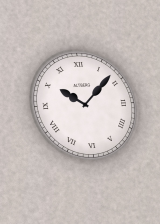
10.08
